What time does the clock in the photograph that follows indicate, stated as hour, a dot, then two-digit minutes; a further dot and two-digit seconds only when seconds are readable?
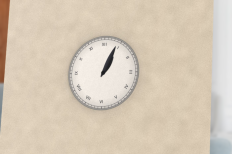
1.04
